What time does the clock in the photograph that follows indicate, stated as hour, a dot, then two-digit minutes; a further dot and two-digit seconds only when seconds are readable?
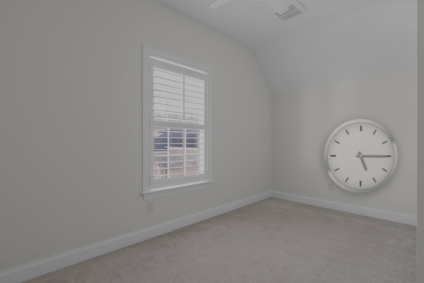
5.15
